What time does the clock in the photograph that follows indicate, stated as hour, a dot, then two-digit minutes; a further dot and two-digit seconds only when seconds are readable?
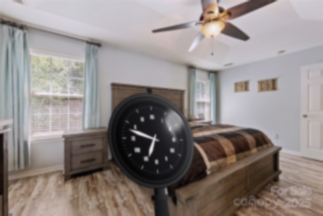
6.48
